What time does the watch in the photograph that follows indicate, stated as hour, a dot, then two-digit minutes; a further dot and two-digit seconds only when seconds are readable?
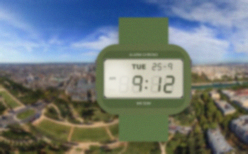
9.12
